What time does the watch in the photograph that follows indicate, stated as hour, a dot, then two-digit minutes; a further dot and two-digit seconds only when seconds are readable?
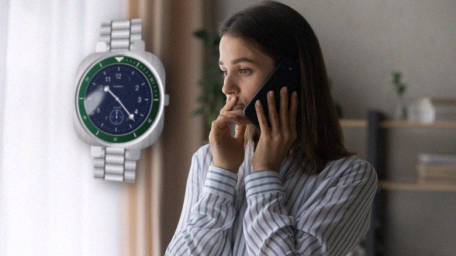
10.23
